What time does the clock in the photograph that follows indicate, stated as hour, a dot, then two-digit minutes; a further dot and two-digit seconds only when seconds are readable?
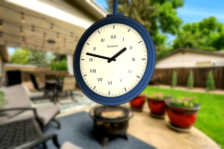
1.47
